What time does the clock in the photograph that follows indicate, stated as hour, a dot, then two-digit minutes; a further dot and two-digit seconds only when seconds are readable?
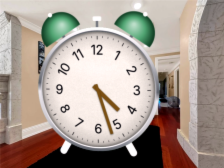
4.27
